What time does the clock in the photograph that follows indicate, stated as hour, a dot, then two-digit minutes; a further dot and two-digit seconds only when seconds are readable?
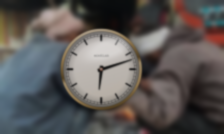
6.12
